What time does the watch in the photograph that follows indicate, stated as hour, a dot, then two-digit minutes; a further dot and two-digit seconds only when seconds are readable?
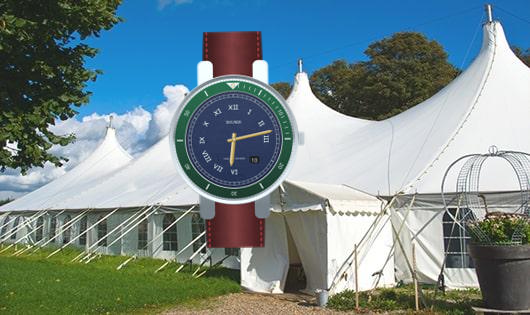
6.13
